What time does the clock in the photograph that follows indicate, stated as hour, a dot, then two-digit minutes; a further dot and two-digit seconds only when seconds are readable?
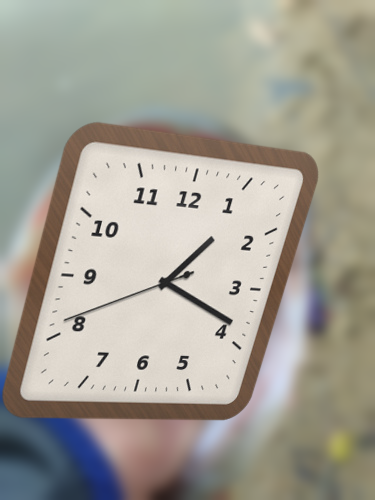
1.18.41
